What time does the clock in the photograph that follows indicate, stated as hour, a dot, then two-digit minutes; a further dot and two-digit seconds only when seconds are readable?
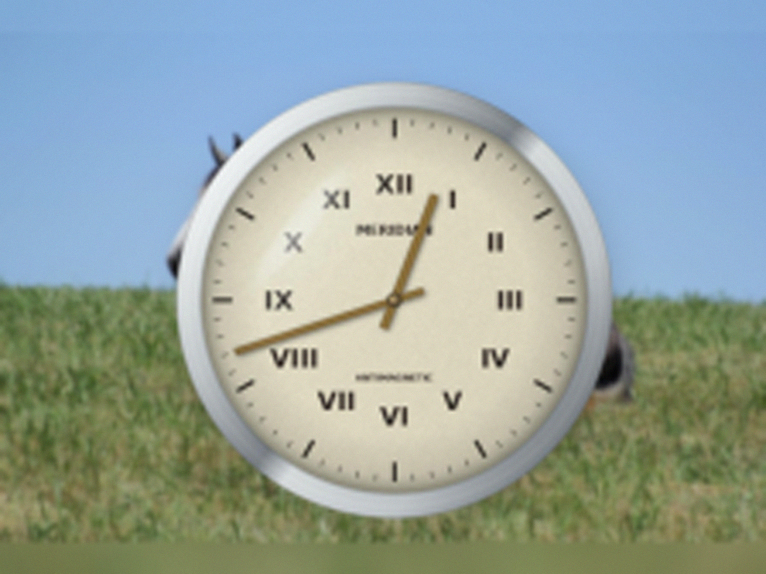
12.42
